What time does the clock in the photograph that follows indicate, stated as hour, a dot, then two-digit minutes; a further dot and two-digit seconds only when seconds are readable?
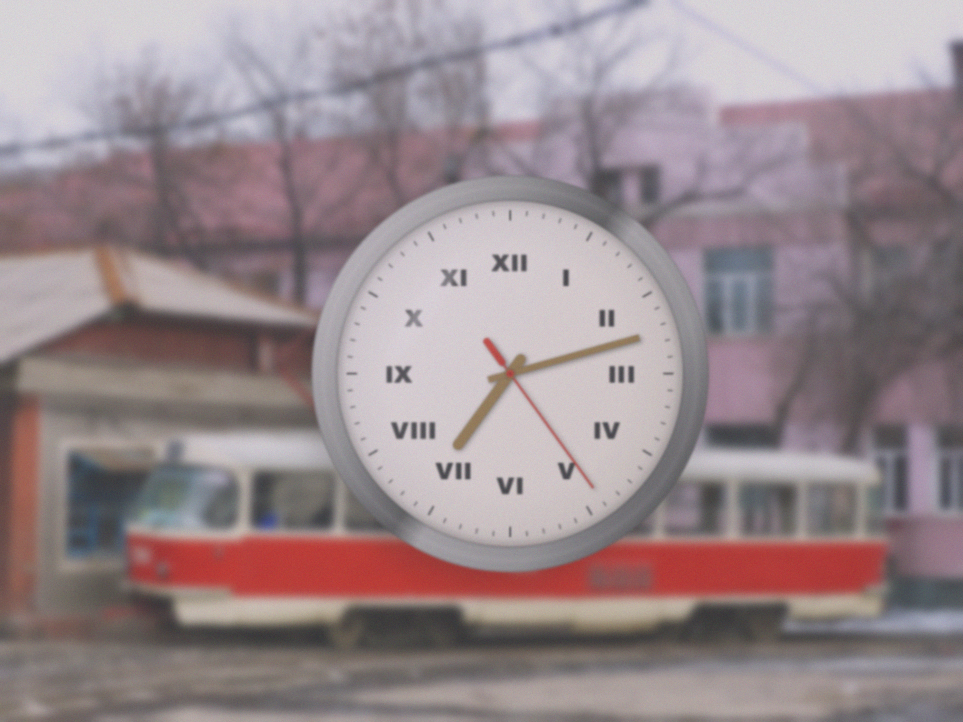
7.12.24
